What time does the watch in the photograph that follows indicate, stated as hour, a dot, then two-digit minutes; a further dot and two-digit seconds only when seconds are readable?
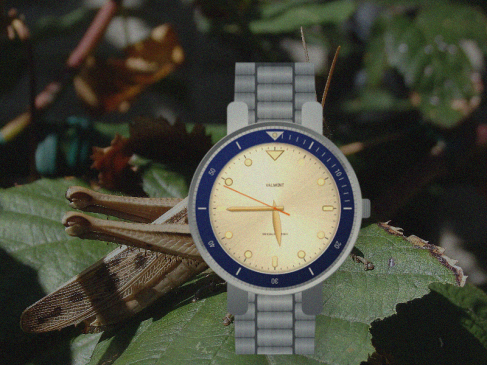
5.44.49
